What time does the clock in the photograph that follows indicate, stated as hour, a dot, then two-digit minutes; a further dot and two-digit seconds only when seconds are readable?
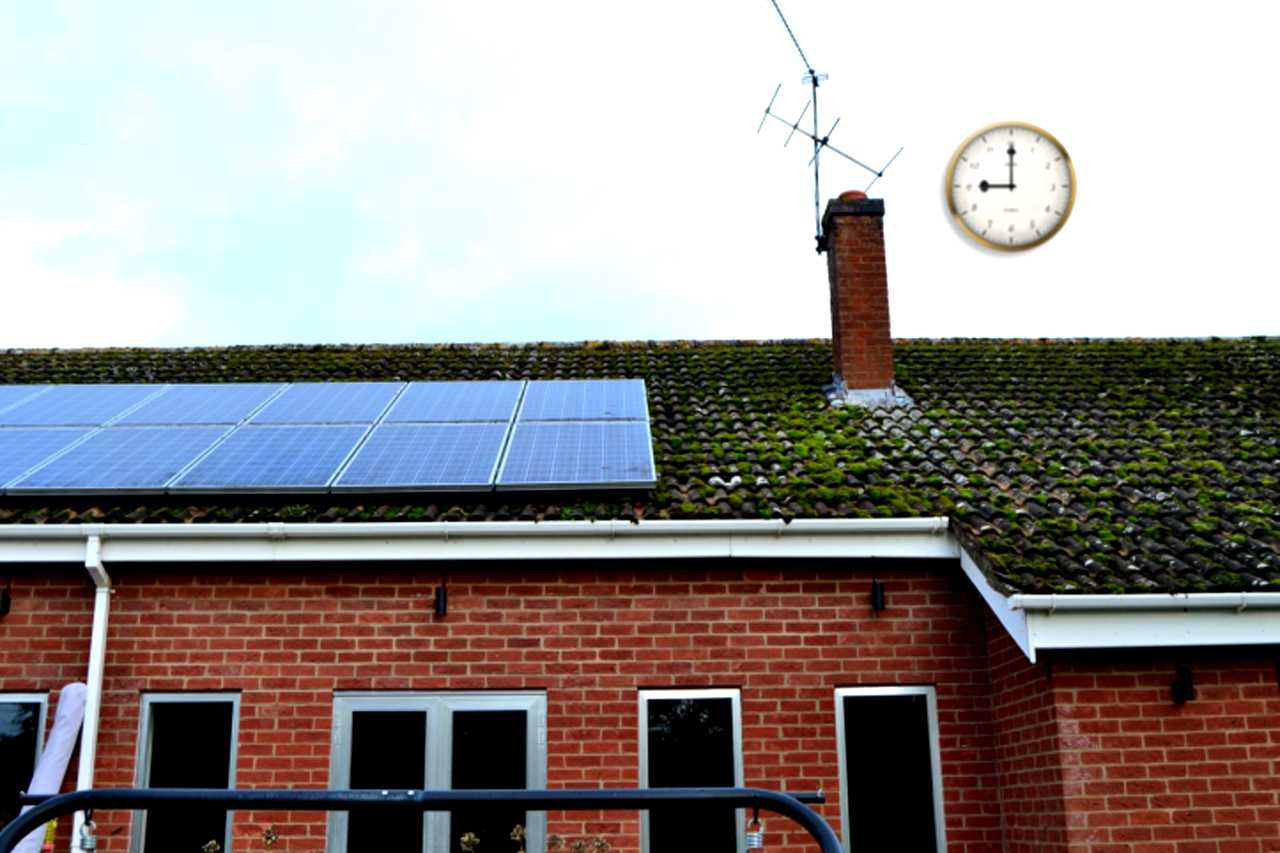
9.00
